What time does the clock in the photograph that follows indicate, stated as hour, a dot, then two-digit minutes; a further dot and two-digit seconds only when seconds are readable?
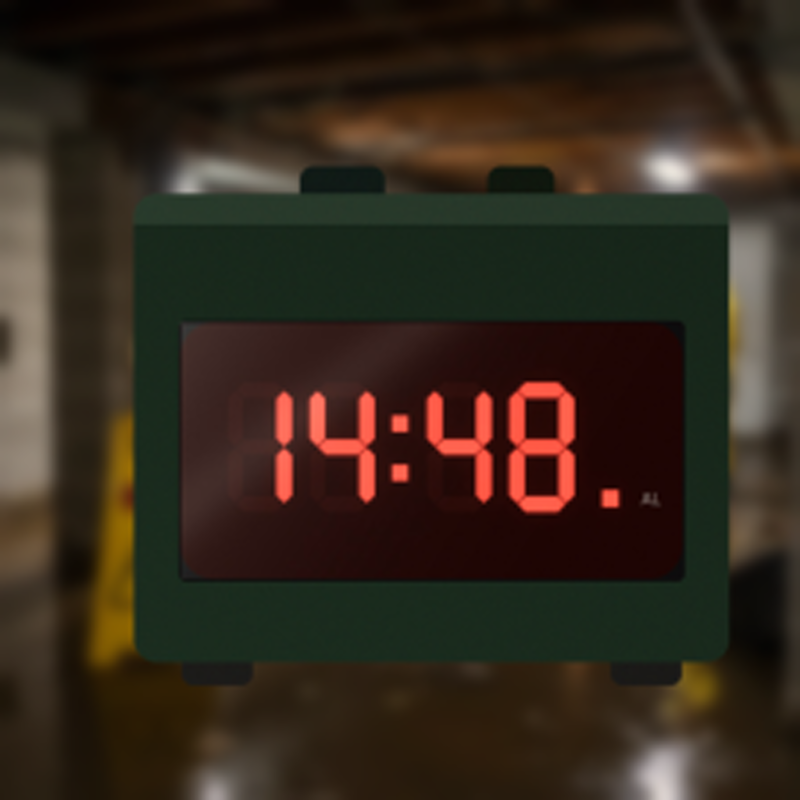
14.48
